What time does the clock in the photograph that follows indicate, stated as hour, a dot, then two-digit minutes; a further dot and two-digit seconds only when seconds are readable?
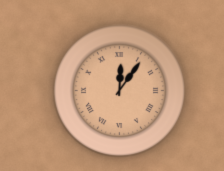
12.06
